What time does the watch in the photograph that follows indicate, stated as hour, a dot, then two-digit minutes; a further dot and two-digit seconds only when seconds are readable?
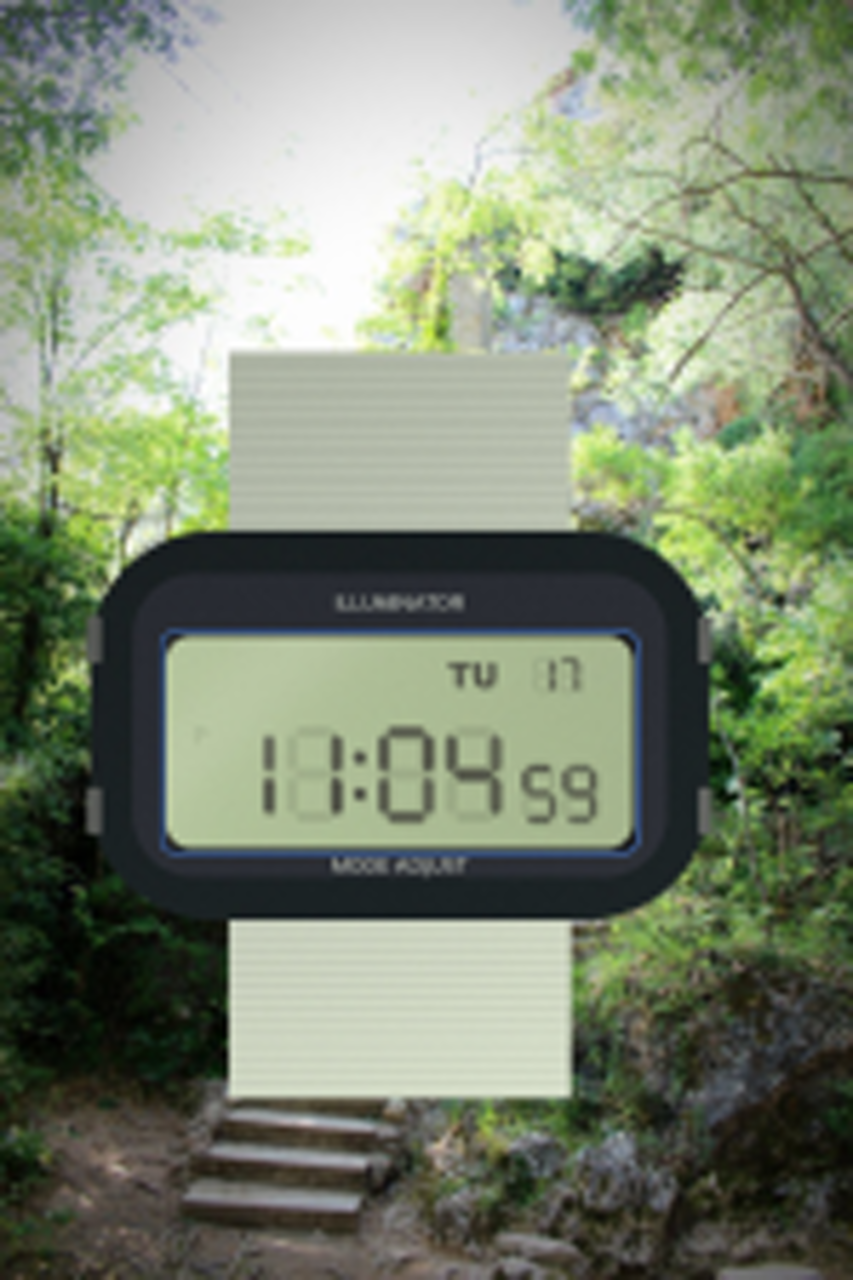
11.04.59
